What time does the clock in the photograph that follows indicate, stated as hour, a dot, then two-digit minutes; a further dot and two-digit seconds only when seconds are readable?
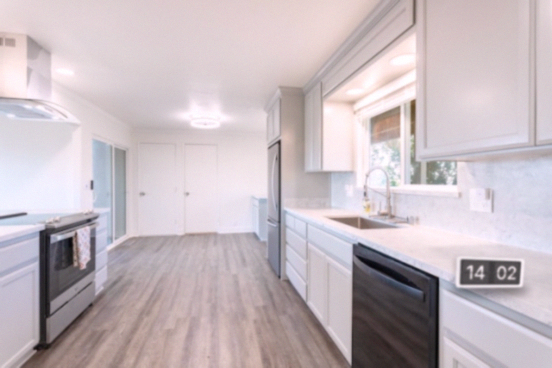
14.02
